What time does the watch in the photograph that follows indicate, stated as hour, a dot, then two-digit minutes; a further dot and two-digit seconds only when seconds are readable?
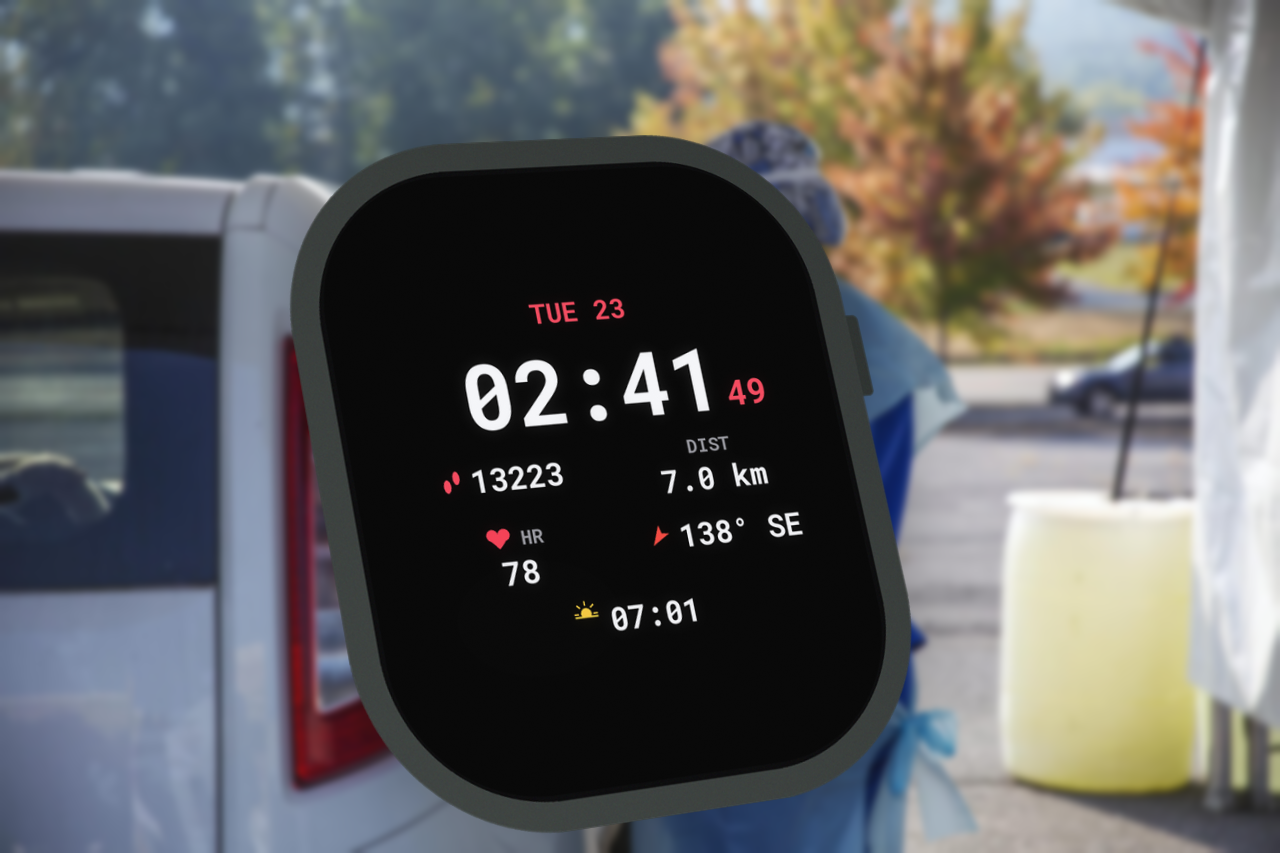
2.41.49
